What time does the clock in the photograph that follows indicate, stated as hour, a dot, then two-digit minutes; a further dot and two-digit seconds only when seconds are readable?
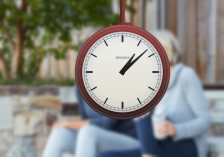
1.08
